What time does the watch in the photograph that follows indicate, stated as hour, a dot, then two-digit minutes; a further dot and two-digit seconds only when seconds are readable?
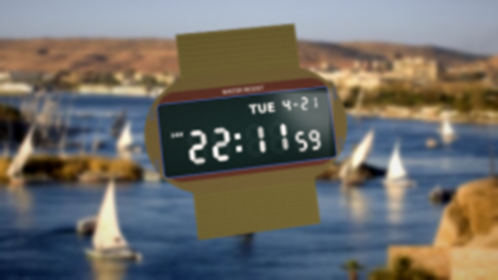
22.11.59
